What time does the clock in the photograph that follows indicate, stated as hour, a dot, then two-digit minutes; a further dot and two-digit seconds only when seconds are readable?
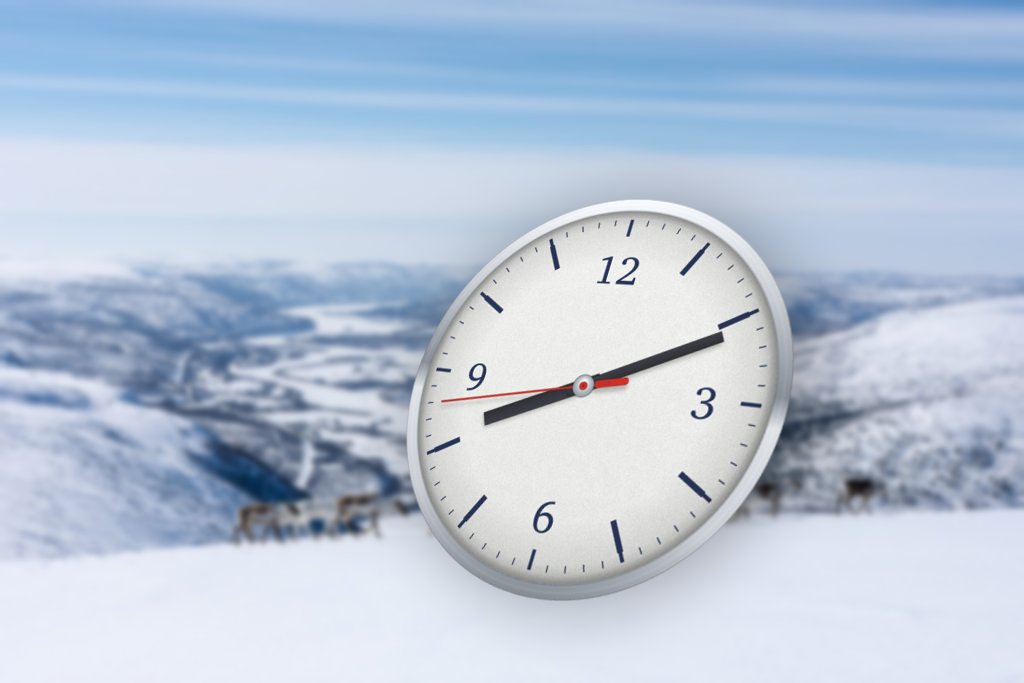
8.10.43
